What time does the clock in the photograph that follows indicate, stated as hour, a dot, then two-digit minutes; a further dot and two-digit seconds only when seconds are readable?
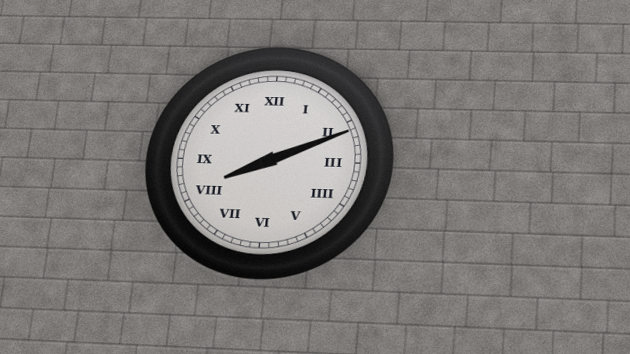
8.11
